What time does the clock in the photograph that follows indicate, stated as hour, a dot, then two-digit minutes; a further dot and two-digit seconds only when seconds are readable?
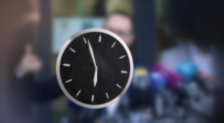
5.56
